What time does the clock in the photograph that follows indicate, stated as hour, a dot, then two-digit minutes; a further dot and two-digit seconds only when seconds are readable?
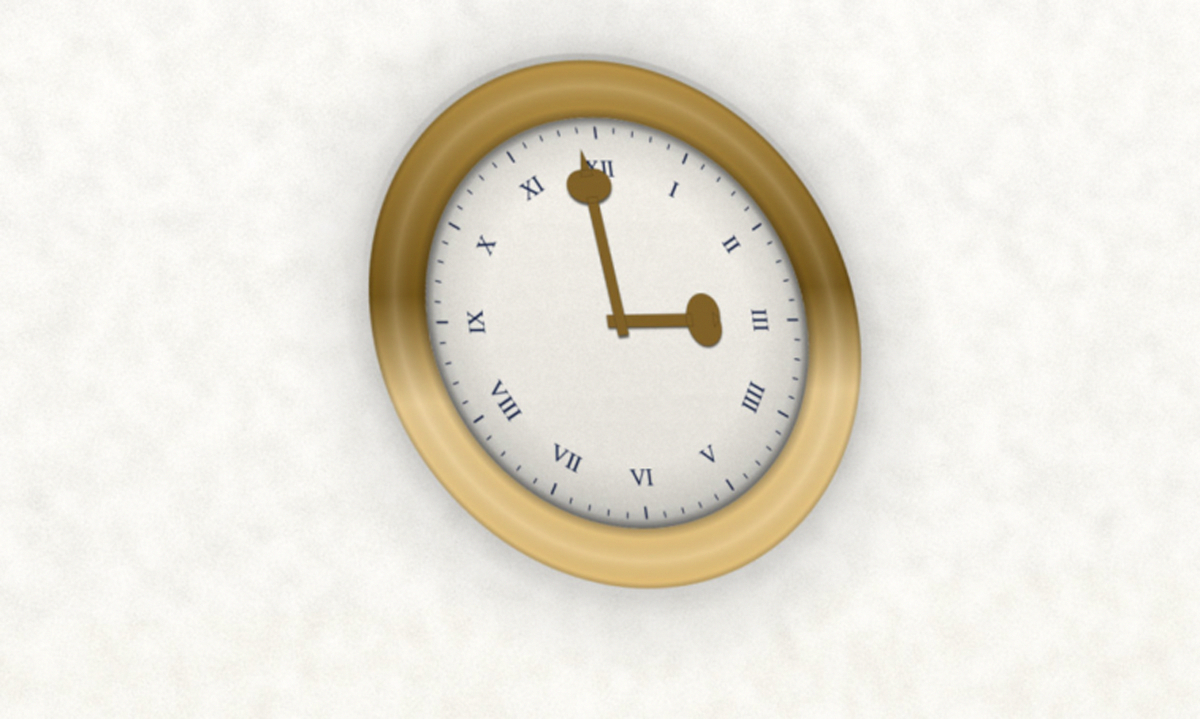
2.59
